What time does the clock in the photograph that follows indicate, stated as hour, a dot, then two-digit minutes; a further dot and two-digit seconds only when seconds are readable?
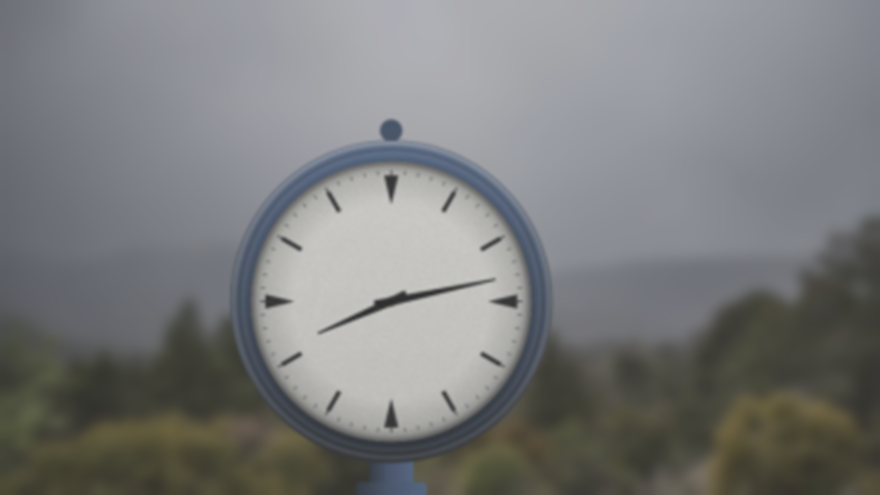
8.13
